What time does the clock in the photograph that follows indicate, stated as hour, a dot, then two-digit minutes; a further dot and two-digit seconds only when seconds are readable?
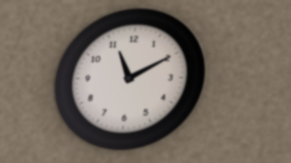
11.10
